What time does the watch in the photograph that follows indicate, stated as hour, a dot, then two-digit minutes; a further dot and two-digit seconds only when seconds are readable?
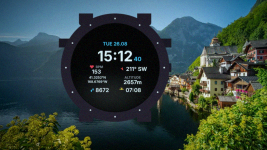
15.12
